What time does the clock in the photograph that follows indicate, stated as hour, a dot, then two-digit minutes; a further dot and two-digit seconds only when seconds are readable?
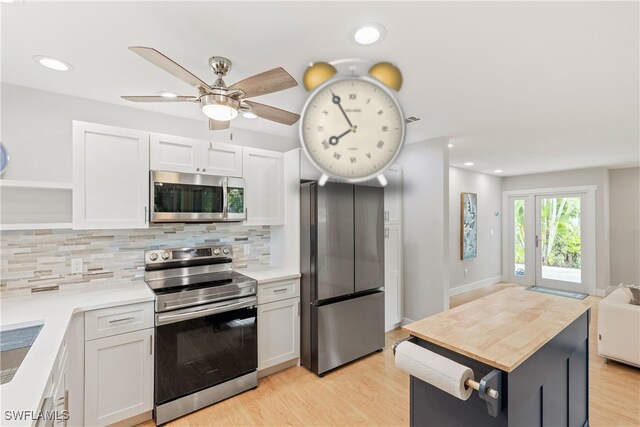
7.55
